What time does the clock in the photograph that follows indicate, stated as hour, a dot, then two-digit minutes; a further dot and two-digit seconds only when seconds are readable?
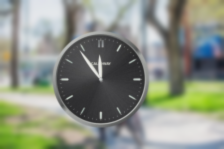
11.54
